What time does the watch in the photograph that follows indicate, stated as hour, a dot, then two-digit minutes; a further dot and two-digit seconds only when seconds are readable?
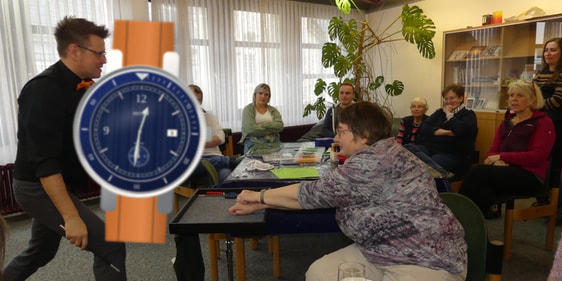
12.31
